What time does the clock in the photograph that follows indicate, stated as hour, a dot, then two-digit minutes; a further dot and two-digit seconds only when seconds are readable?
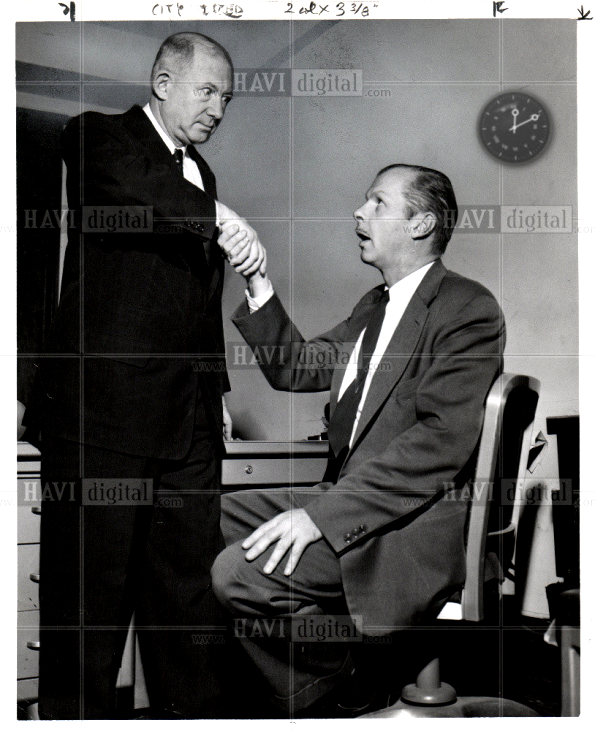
12.11
